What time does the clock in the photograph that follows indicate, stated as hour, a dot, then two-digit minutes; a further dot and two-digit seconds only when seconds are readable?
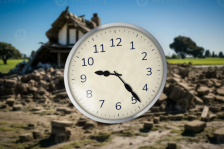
9.24
